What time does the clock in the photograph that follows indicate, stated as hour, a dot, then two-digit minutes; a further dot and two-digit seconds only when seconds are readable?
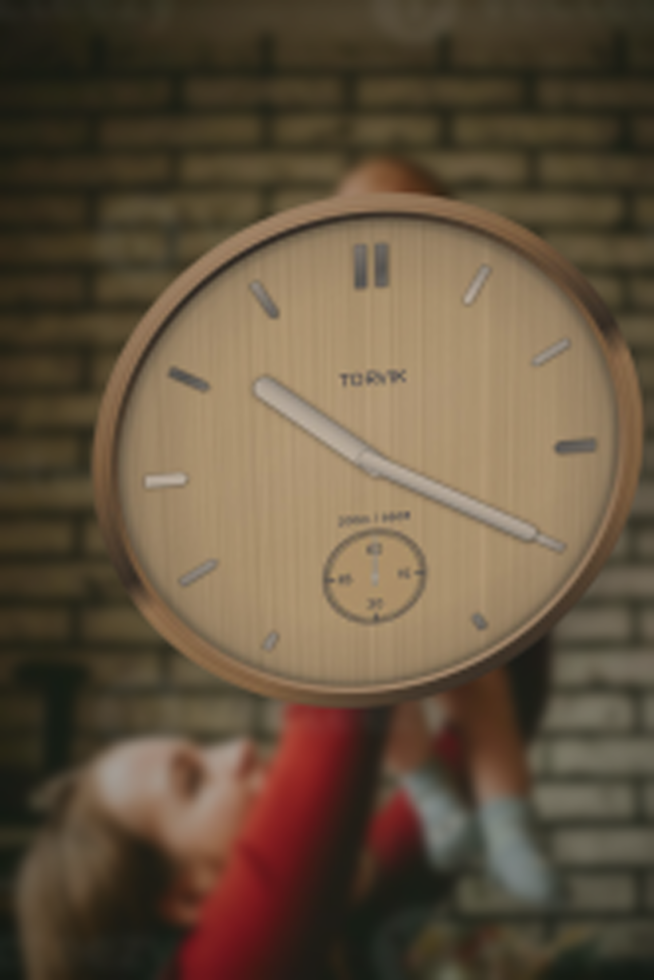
10.20
